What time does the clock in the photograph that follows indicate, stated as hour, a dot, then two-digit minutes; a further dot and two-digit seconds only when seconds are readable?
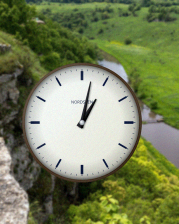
1.02
